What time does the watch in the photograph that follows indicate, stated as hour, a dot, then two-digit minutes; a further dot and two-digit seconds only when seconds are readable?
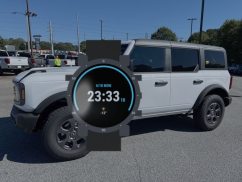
23.33
